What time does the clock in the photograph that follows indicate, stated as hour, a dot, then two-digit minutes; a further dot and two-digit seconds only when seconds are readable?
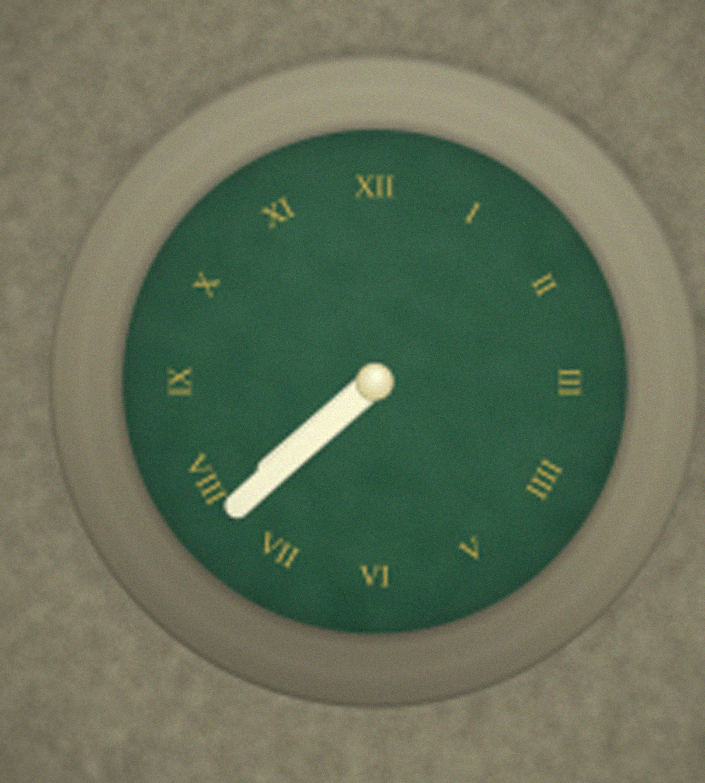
7.38
